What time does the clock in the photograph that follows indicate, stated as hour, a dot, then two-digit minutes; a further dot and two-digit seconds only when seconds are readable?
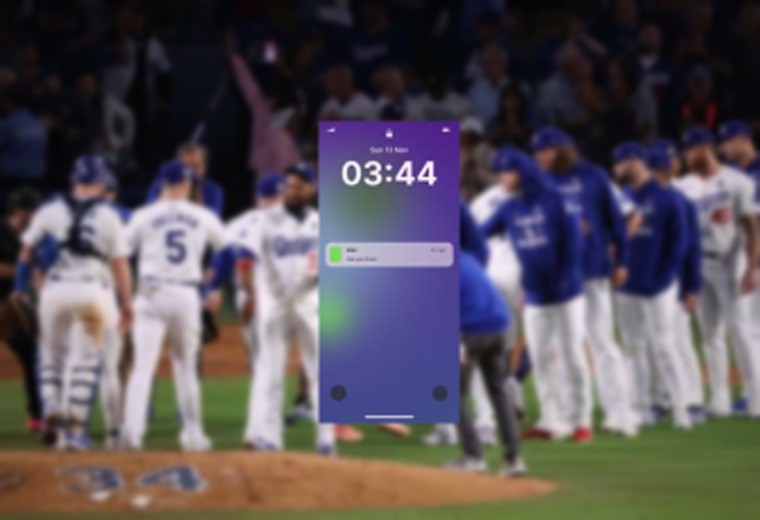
3.44
